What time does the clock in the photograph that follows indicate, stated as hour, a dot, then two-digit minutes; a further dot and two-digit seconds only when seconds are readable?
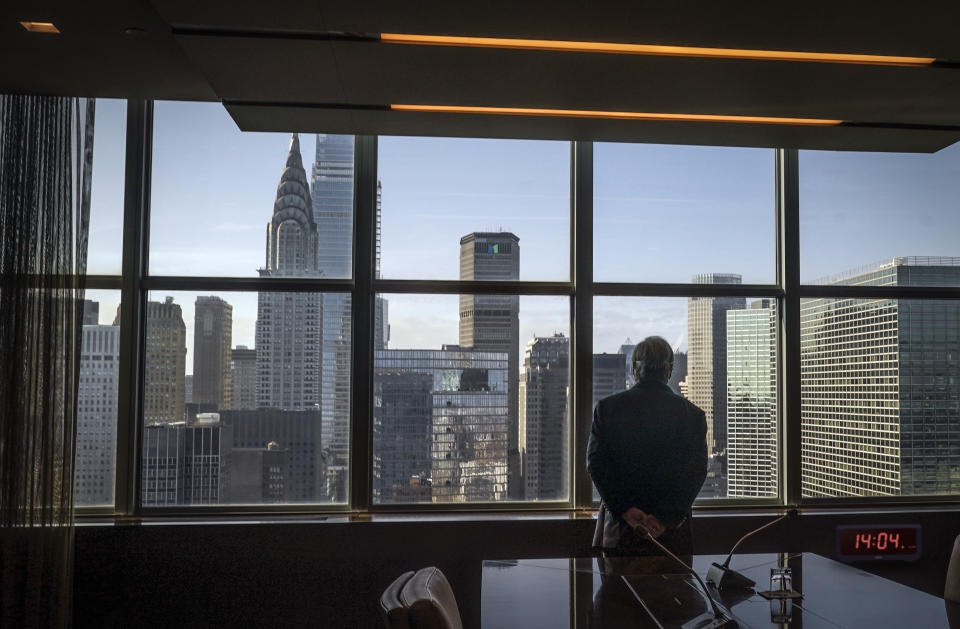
14.04
